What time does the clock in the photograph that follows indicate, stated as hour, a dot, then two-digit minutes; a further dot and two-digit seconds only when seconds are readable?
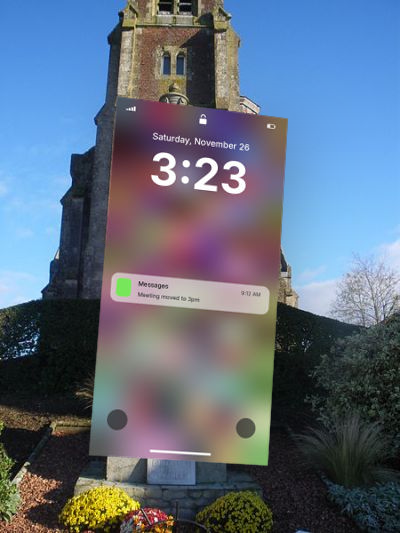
3.23
